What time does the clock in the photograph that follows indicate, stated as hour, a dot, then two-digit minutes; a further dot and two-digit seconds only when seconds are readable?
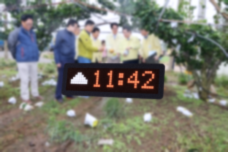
11.42
